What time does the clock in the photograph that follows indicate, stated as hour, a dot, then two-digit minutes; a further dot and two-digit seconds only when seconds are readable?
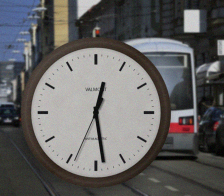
12.28.34
